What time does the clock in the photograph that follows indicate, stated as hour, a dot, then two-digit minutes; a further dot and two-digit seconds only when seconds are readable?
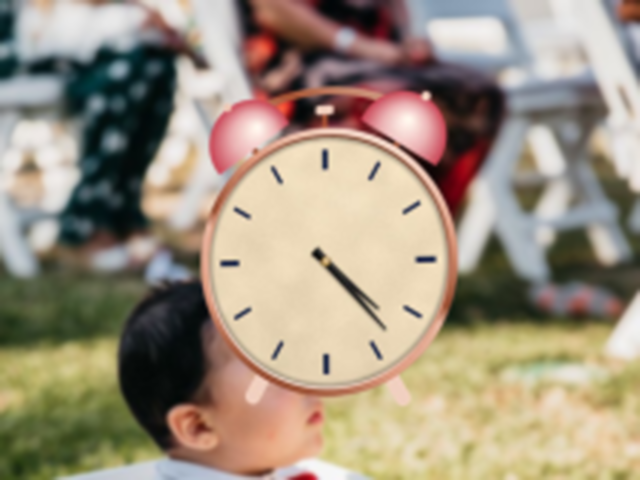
4.23
